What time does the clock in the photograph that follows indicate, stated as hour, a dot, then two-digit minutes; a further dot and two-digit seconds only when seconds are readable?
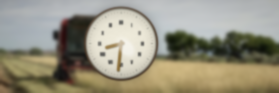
8.31
